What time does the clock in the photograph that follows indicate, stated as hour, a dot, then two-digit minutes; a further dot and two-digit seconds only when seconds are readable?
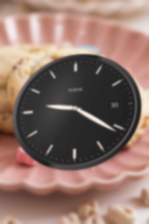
9.21
